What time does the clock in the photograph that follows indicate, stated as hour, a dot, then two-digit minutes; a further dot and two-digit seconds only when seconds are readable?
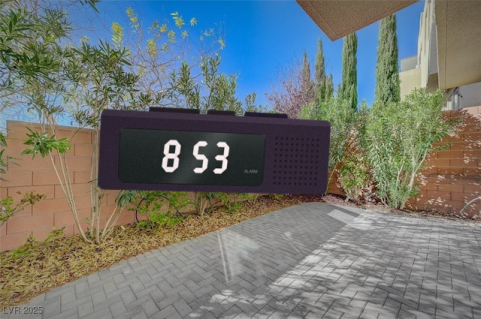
8.53
